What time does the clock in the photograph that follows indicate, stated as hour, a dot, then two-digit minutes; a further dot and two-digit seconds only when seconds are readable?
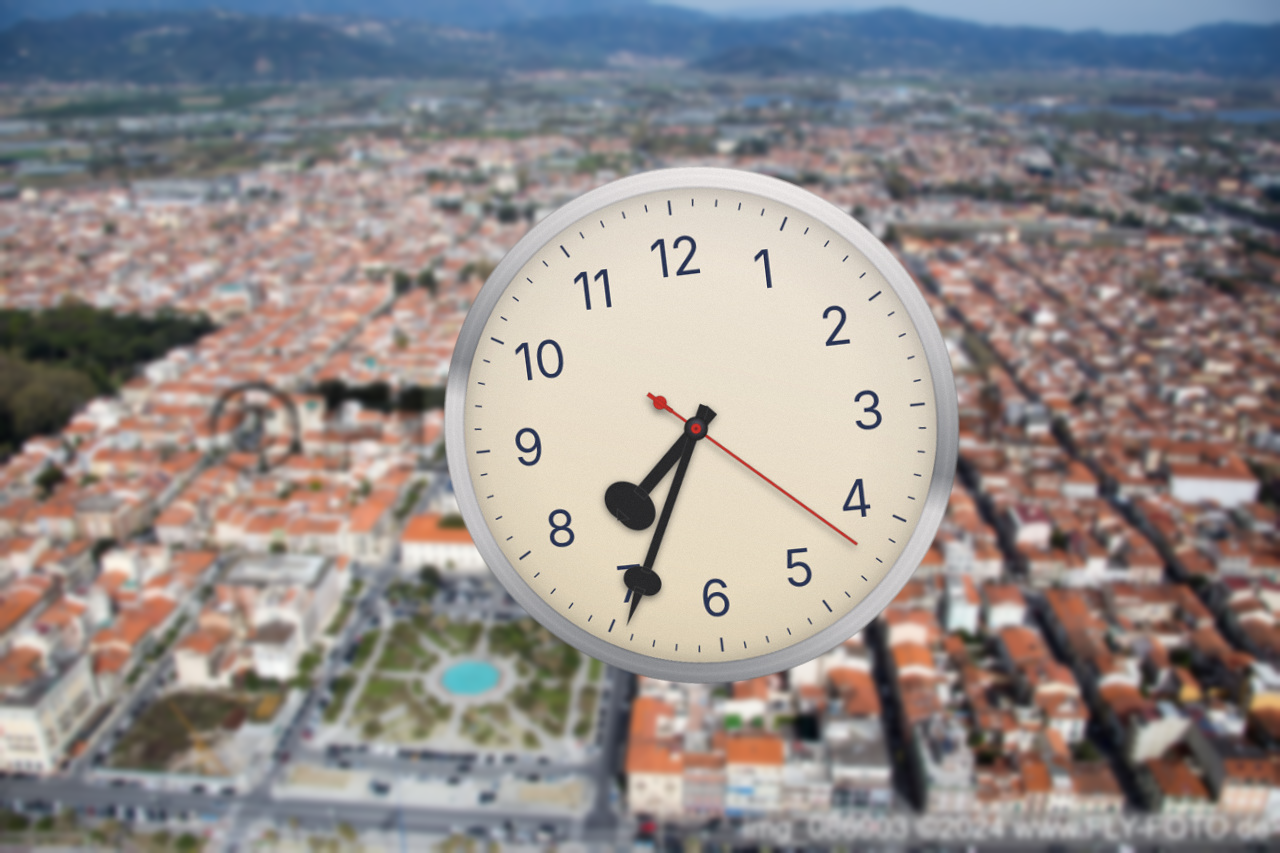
7.34.22
